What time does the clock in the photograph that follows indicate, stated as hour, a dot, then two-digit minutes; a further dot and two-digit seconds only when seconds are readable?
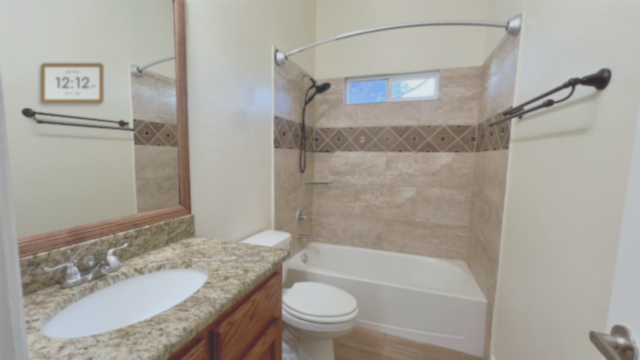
12.12
